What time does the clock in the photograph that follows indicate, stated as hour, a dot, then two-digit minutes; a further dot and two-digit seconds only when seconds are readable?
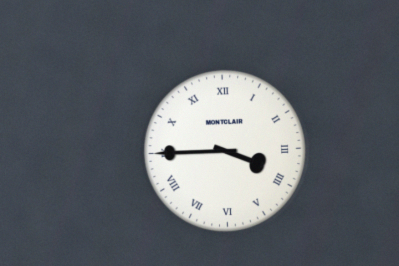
3.45
